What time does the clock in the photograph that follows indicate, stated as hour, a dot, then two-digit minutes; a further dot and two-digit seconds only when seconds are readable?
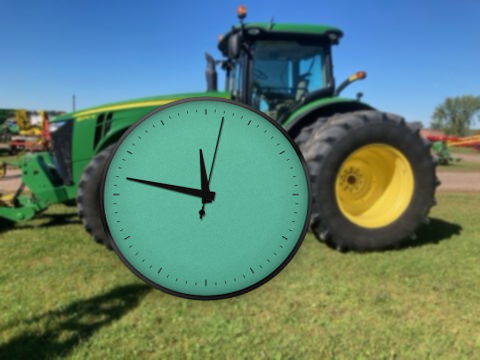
11.47.02
